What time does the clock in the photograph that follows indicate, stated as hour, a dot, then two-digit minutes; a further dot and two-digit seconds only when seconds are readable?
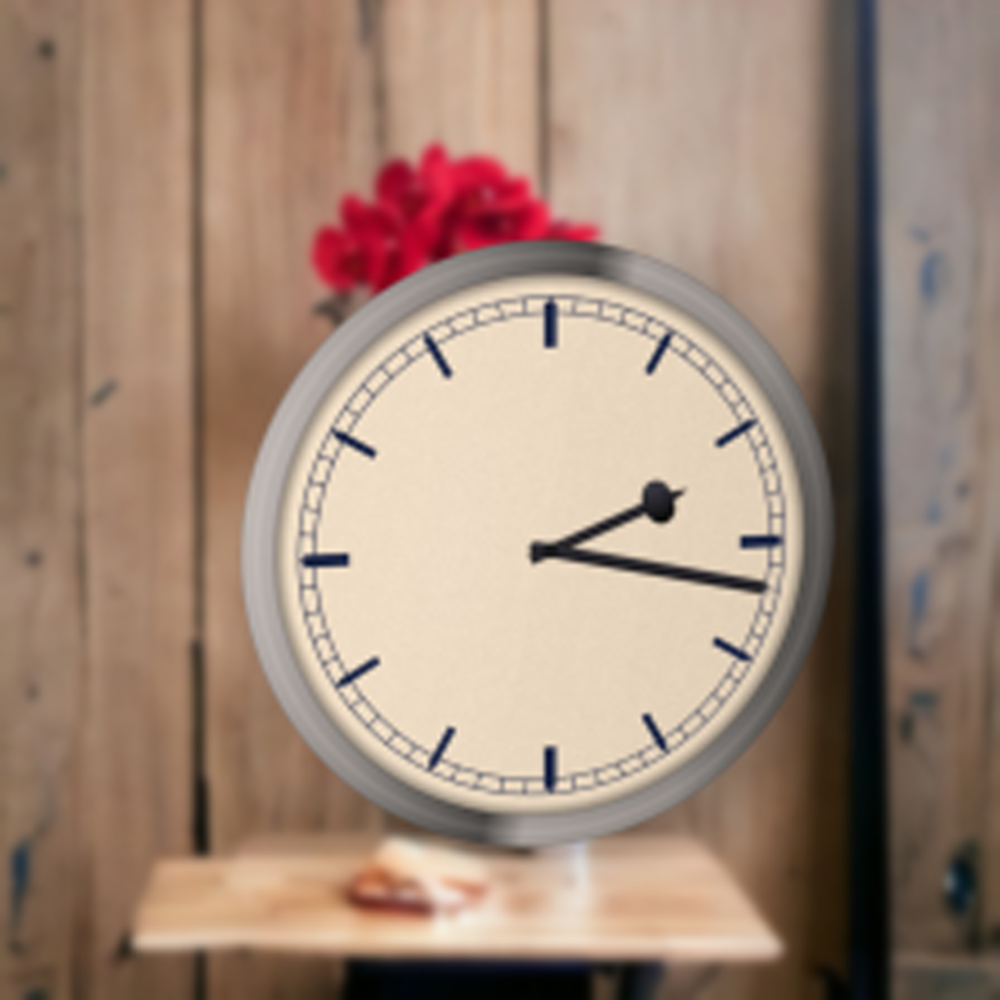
2.17
